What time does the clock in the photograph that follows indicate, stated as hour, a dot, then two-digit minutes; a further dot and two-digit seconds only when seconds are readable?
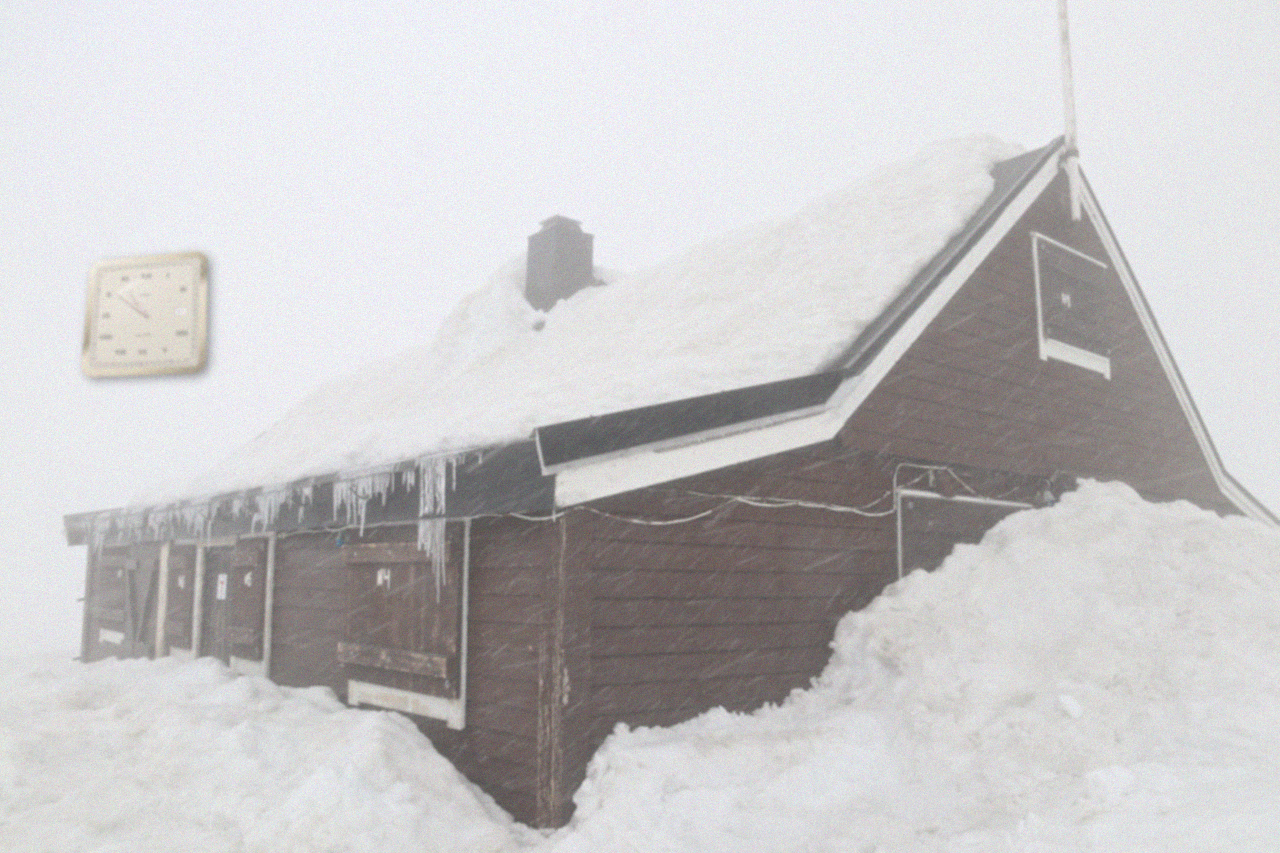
10.51
